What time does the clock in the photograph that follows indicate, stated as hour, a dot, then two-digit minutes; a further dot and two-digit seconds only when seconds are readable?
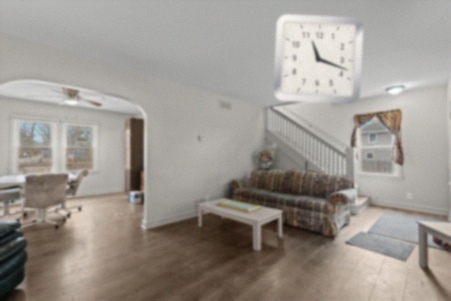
11.18
